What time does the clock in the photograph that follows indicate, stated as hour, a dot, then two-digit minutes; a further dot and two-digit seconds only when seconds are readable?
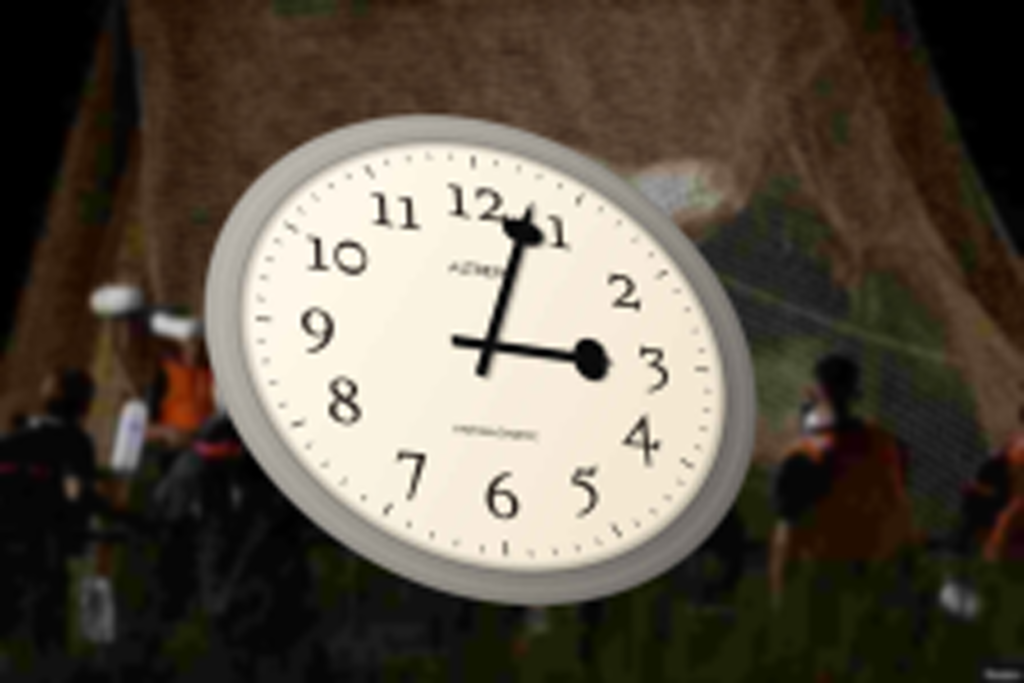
3.03
